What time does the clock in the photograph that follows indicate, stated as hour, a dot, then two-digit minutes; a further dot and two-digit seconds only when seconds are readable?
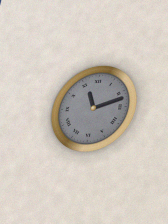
11.12
